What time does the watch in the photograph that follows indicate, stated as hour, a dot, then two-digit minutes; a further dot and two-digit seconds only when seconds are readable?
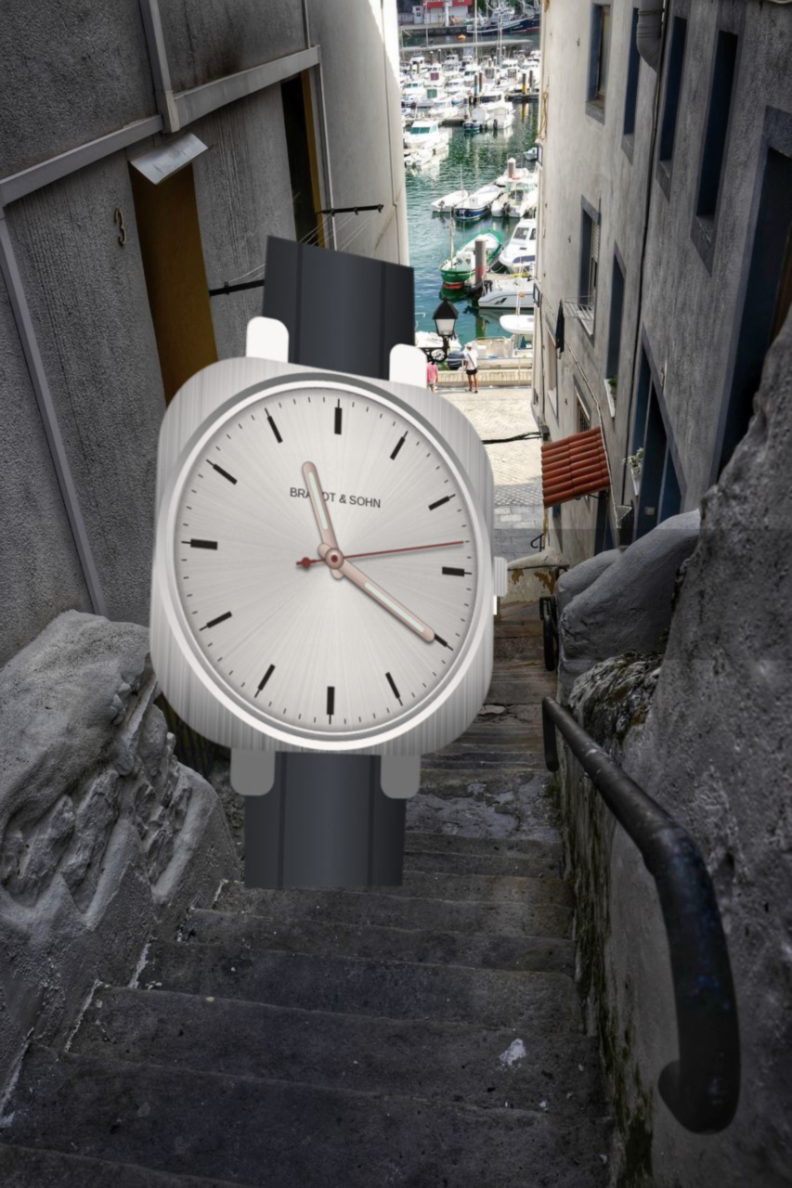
11.20.13
